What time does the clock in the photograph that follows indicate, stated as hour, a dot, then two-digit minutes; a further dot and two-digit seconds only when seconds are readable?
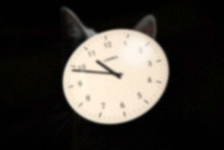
10.49
